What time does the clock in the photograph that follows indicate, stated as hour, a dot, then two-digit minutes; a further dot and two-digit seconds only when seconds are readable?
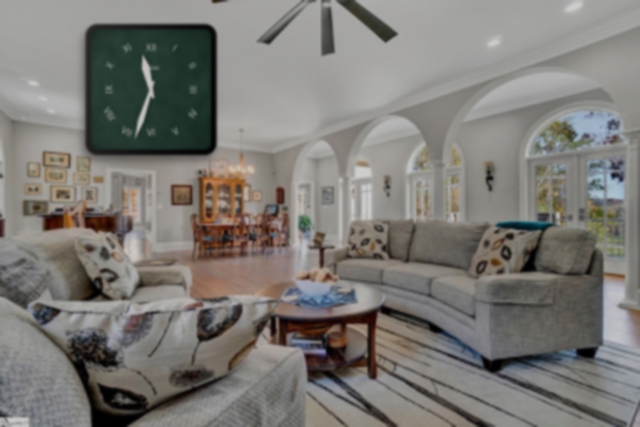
11.33
